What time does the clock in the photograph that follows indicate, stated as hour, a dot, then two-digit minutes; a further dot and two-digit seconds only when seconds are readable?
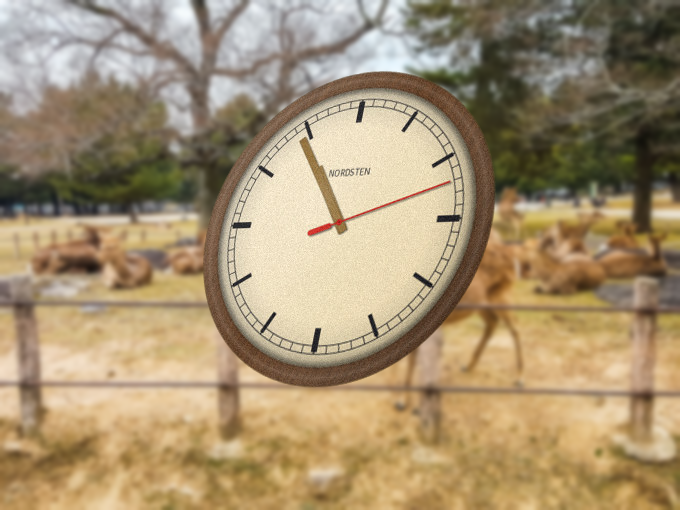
10.54.12
